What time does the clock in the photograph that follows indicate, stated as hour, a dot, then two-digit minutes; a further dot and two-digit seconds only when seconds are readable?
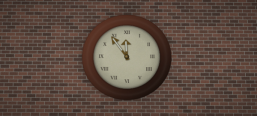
11.54
